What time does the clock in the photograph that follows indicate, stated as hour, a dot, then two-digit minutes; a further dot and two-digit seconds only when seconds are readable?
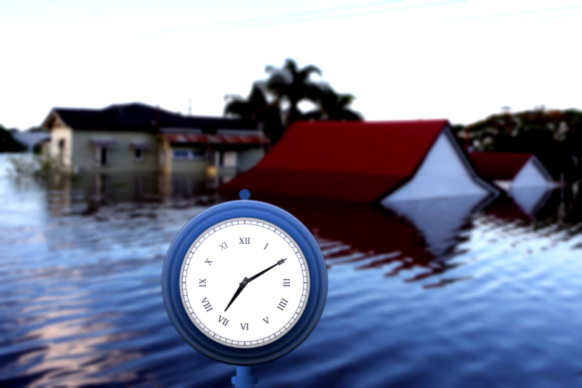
7.10
